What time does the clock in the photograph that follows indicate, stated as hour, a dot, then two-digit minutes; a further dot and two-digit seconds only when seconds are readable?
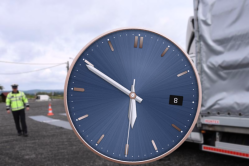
5.49.30
